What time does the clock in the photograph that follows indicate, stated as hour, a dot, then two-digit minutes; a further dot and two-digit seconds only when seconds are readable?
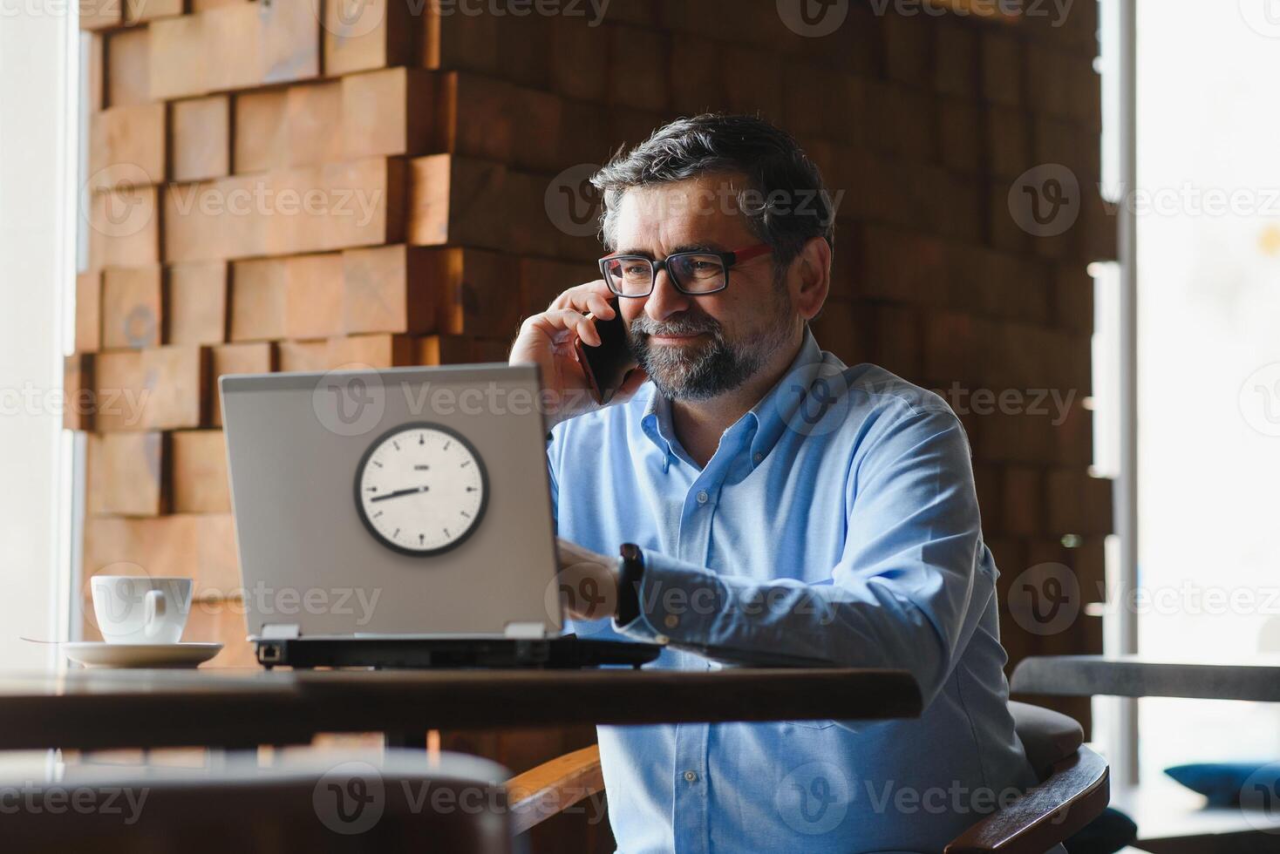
8.43
